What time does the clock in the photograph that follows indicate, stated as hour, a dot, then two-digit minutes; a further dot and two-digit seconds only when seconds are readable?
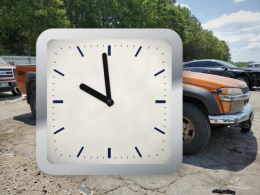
9.59
